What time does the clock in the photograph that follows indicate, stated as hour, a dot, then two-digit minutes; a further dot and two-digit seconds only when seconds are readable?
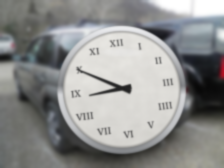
8.50
